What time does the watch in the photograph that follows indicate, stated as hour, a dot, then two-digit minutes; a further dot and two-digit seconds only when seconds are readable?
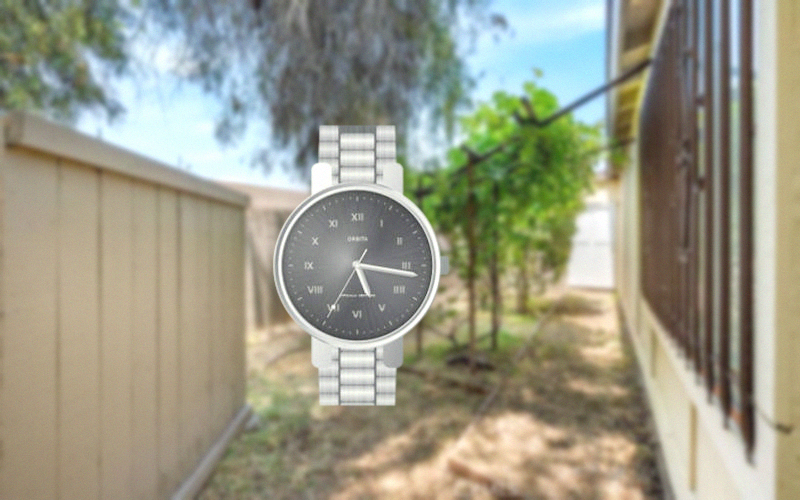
5.16.35
